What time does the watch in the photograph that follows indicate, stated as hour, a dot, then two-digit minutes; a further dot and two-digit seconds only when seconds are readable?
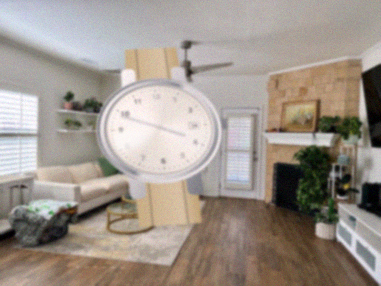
3.49
